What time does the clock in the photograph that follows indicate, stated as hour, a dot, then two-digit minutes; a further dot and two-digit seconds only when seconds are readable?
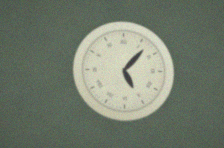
5.07
